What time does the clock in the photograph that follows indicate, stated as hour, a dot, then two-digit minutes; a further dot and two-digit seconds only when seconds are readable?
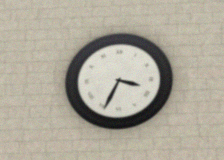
3.34
